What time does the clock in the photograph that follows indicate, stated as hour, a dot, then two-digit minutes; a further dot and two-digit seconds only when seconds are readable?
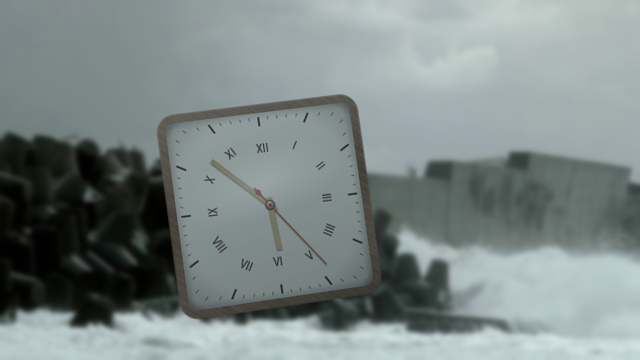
5.52.24
